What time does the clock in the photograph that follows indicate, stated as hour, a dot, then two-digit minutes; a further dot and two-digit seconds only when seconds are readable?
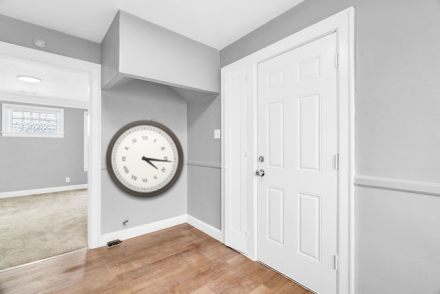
4.16
